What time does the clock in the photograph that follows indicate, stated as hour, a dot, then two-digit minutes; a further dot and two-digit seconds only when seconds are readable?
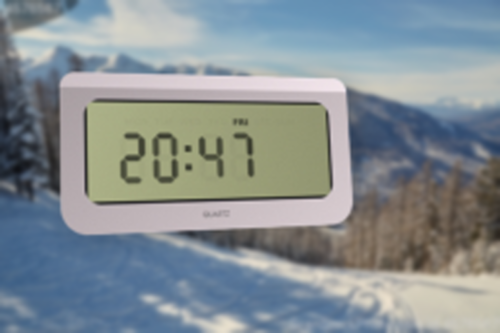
20.47
